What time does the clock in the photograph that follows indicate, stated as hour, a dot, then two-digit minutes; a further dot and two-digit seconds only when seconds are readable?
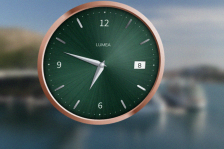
6.48
